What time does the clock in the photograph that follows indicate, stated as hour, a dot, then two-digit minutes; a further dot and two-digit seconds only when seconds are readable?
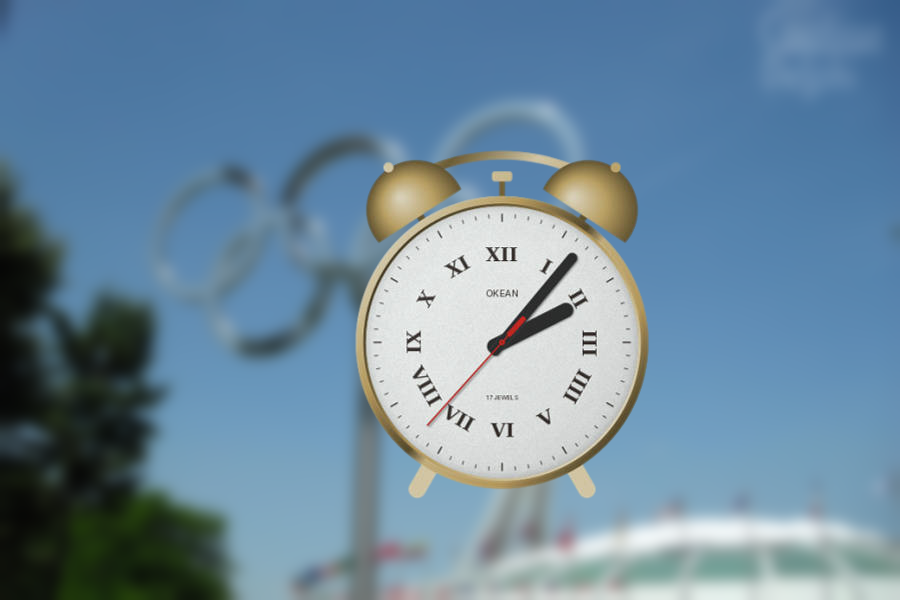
2.06.37
